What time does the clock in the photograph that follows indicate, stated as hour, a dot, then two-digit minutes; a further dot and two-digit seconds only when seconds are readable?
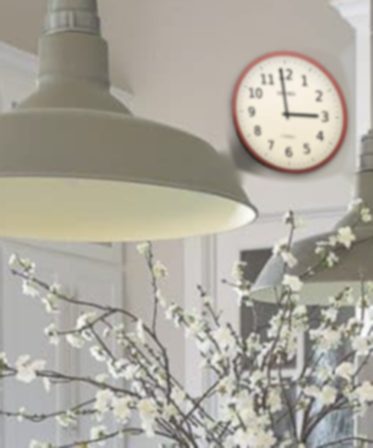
2.59
